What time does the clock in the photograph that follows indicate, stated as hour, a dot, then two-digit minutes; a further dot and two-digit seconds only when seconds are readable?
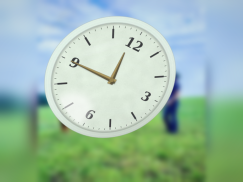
11.45
